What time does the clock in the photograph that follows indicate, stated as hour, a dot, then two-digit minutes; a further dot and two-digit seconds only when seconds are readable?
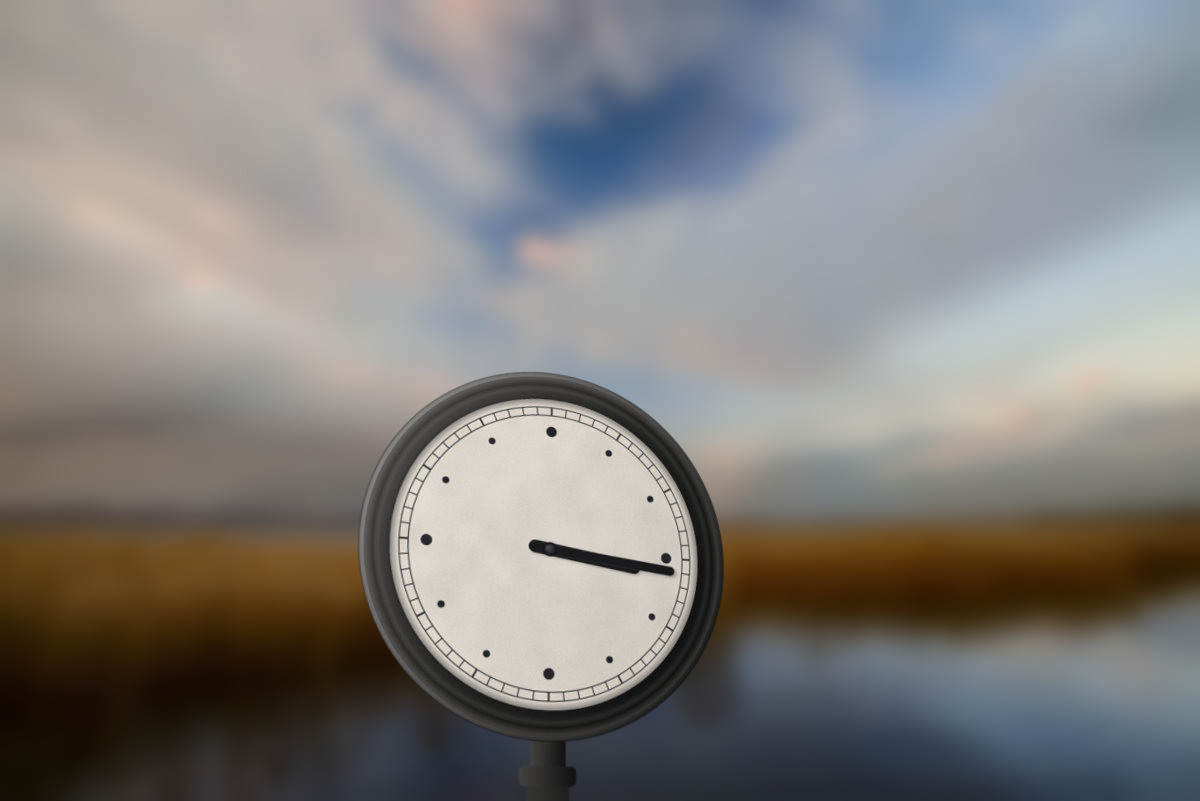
3.16
